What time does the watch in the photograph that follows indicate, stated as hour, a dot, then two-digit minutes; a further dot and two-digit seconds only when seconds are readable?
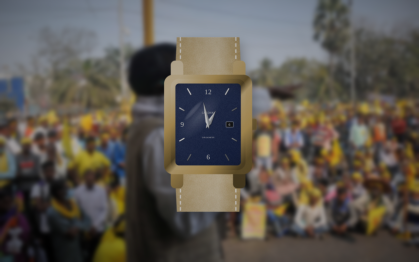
12.58
